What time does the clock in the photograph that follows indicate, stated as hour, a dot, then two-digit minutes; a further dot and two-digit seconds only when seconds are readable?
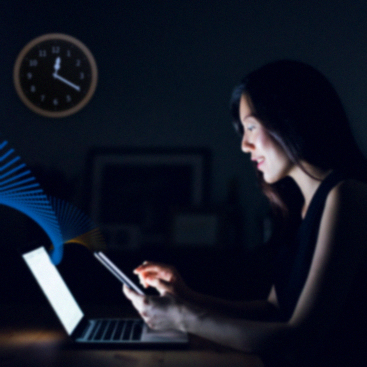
12.20
